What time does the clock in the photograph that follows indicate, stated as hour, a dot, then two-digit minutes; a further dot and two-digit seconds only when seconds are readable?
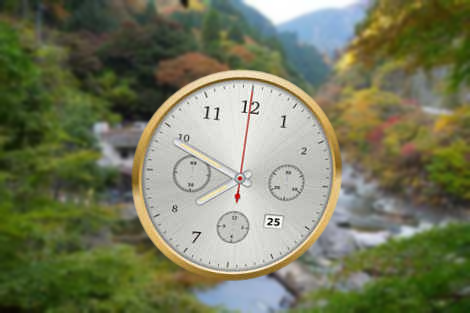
7.49
